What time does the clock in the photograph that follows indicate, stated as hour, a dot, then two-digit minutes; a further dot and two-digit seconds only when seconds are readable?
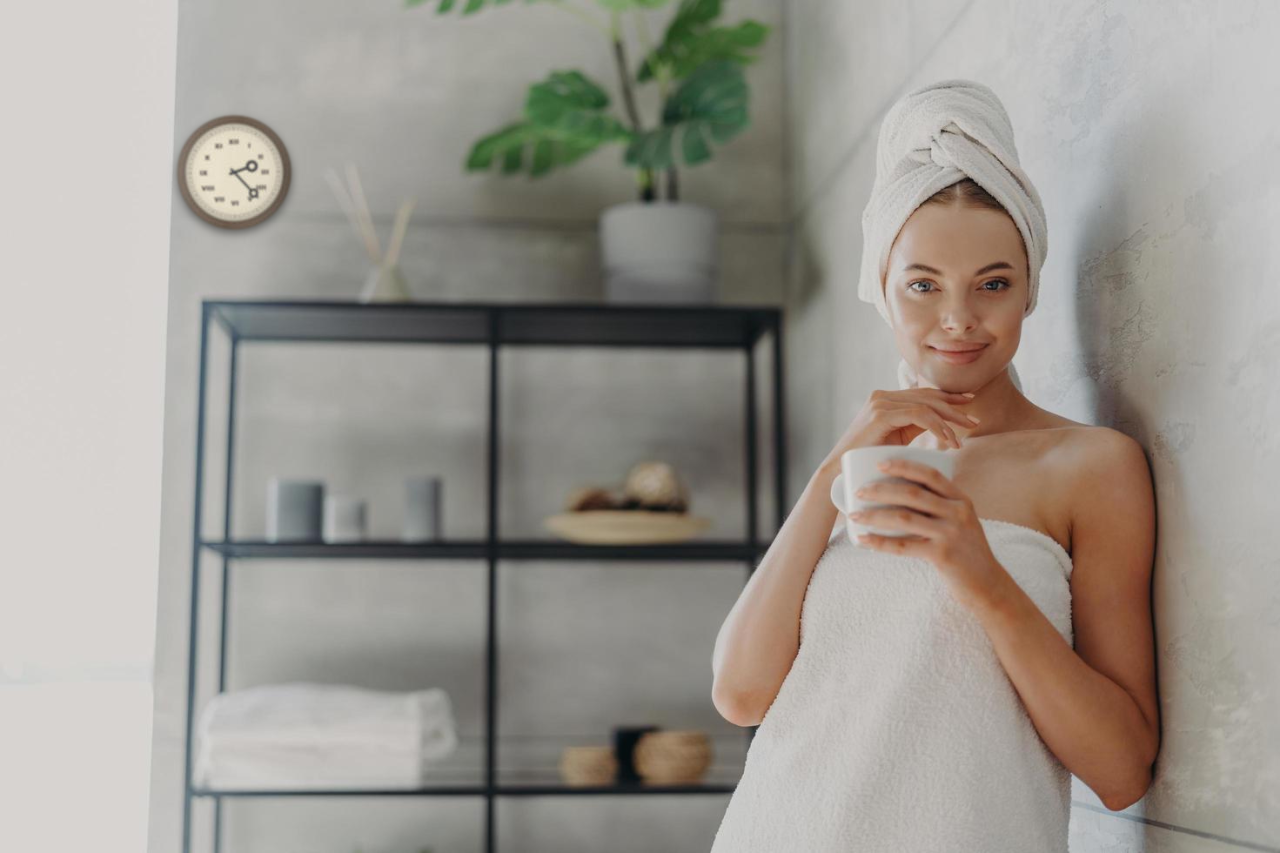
2.23
